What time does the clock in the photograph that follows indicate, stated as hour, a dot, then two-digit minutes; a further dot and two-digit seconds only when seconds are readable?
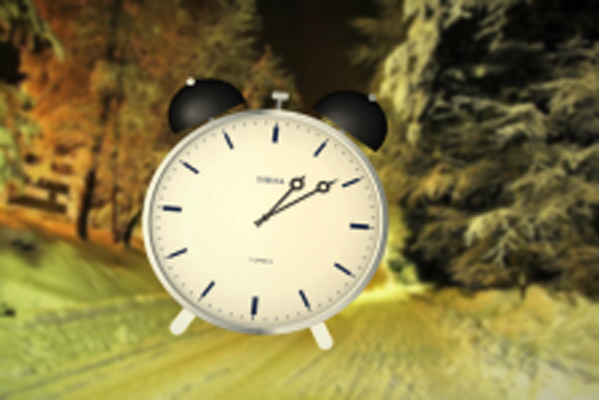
1.09
